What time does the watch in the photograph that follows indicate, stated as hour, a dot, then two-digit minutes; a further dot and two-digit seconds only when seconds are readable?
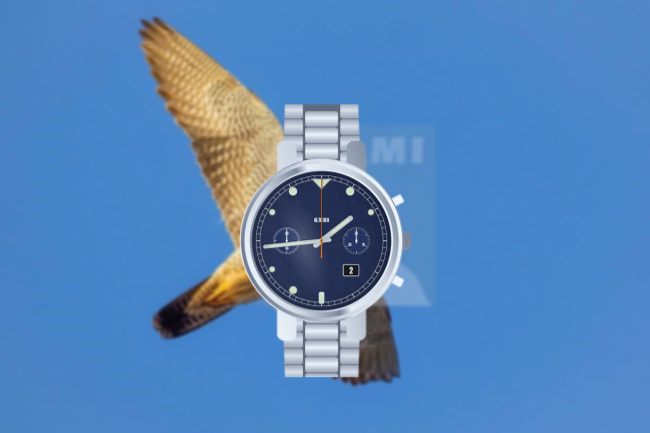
1.44
